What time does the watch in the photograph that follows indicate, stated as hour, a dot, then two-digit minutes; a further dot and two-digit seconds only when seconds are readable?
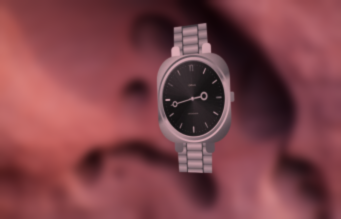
2.43
